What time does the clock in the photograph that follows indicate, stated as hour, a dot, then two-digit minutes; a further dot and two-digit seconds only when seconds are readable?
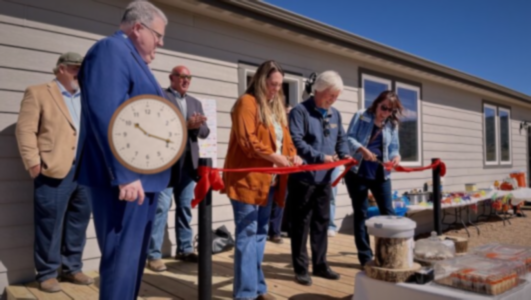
10.18
